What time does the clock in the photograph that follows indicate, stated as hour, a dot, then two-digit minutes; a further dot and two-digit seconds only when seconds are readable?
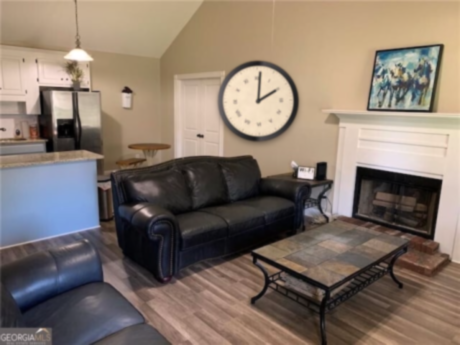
2.01
